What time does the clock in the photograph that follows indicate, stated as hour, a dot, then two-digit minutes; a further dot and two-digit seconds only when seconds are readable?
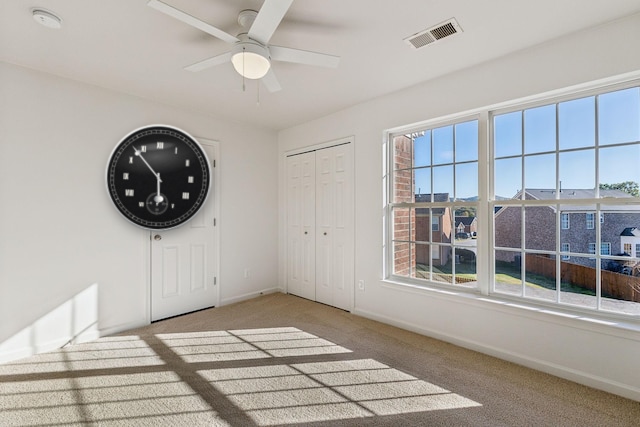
5.53
